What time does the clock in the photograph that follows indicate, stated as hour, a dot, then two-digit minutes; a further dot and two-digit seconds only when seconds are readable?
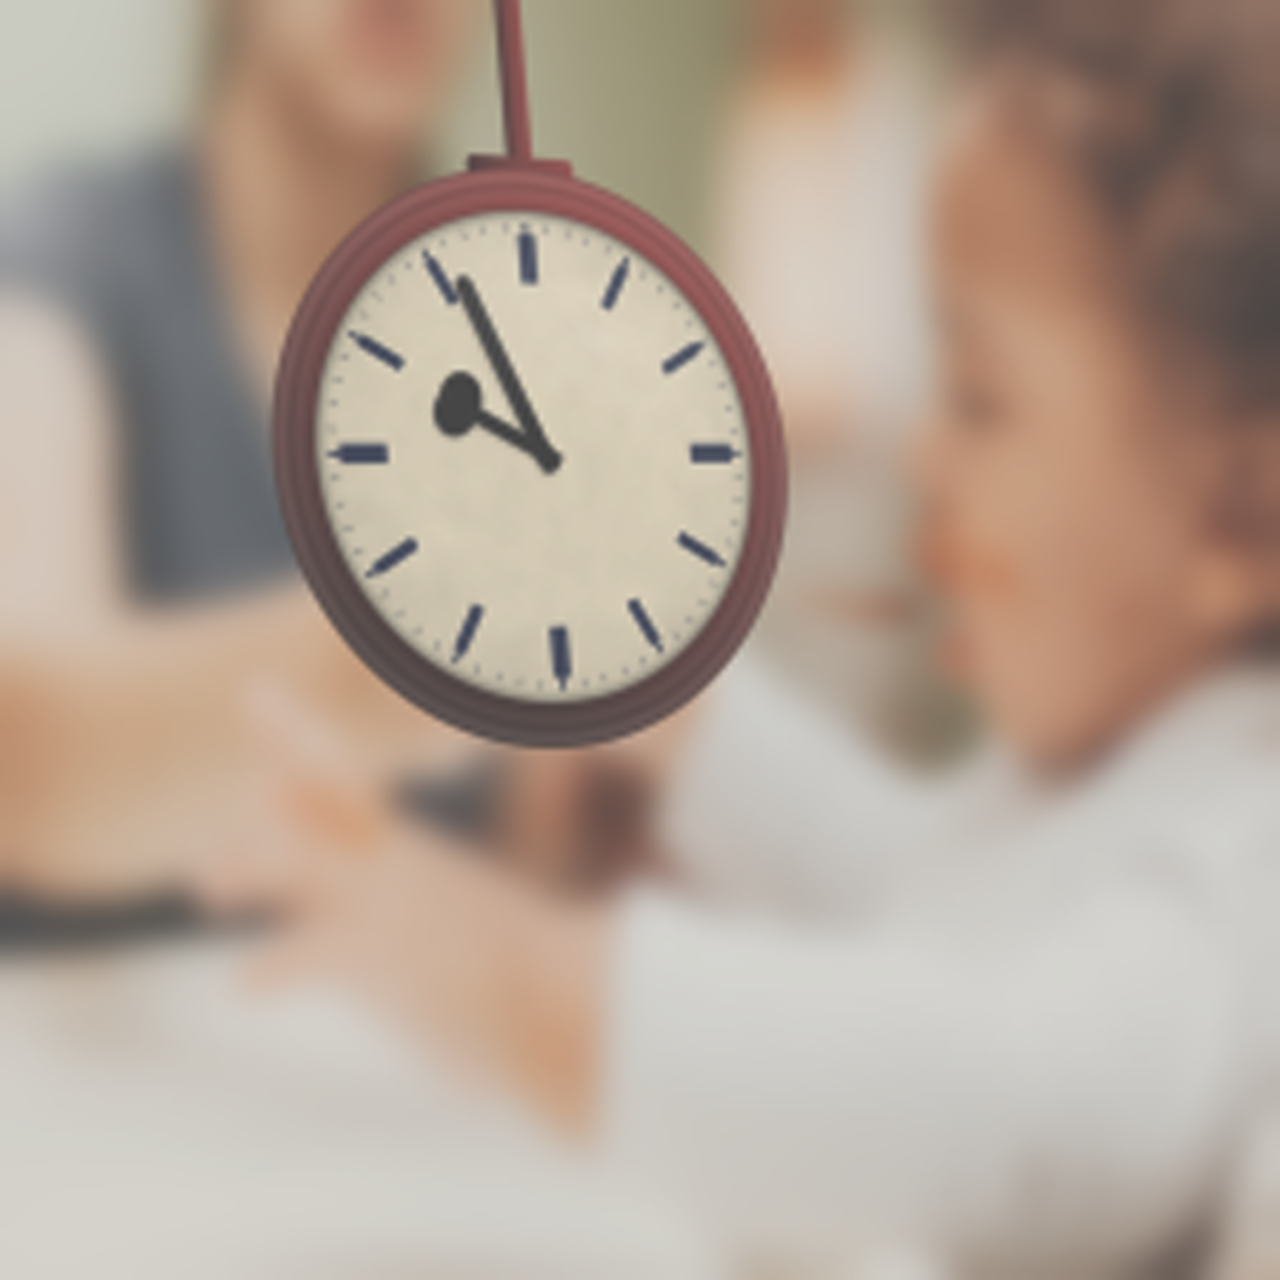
9.56
